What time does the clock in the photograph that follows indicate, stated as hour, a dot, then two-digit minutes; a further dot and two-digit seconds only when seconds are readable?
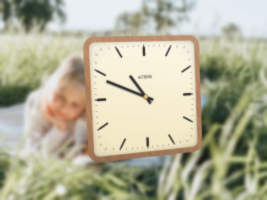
10.49
